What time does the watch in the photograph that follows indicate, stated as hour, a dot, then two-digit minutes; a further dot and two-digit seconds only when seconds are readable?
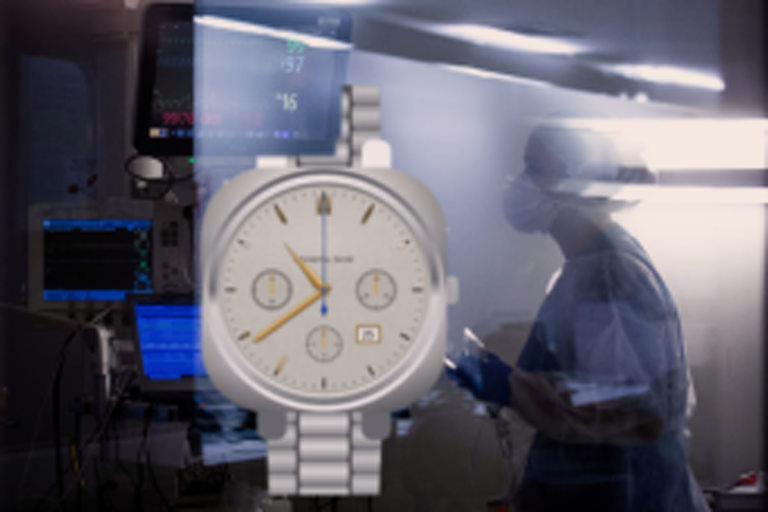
10.39
